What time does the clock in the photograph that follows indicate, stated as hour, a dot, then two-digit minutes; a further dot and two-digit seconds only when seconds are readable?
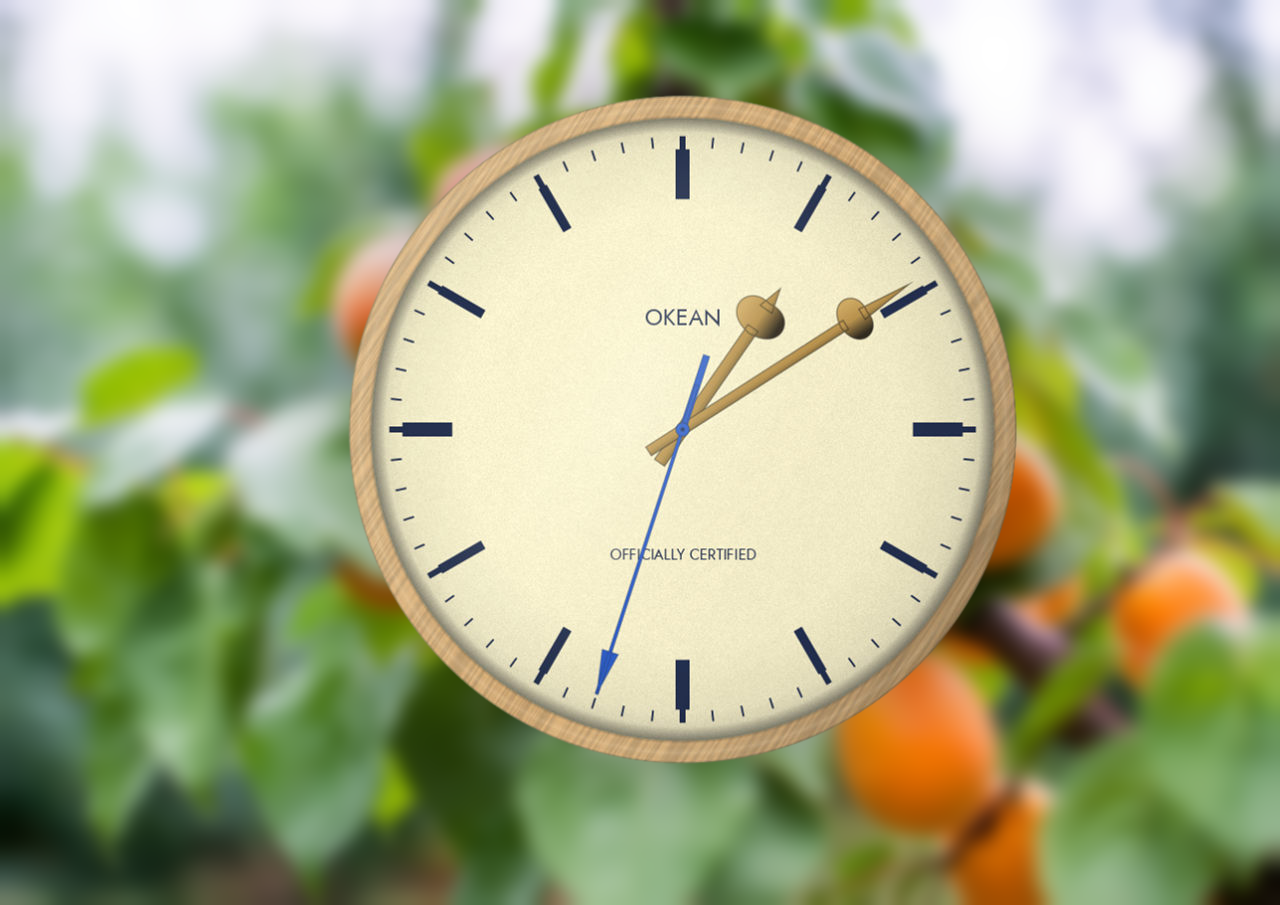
1.09.33
